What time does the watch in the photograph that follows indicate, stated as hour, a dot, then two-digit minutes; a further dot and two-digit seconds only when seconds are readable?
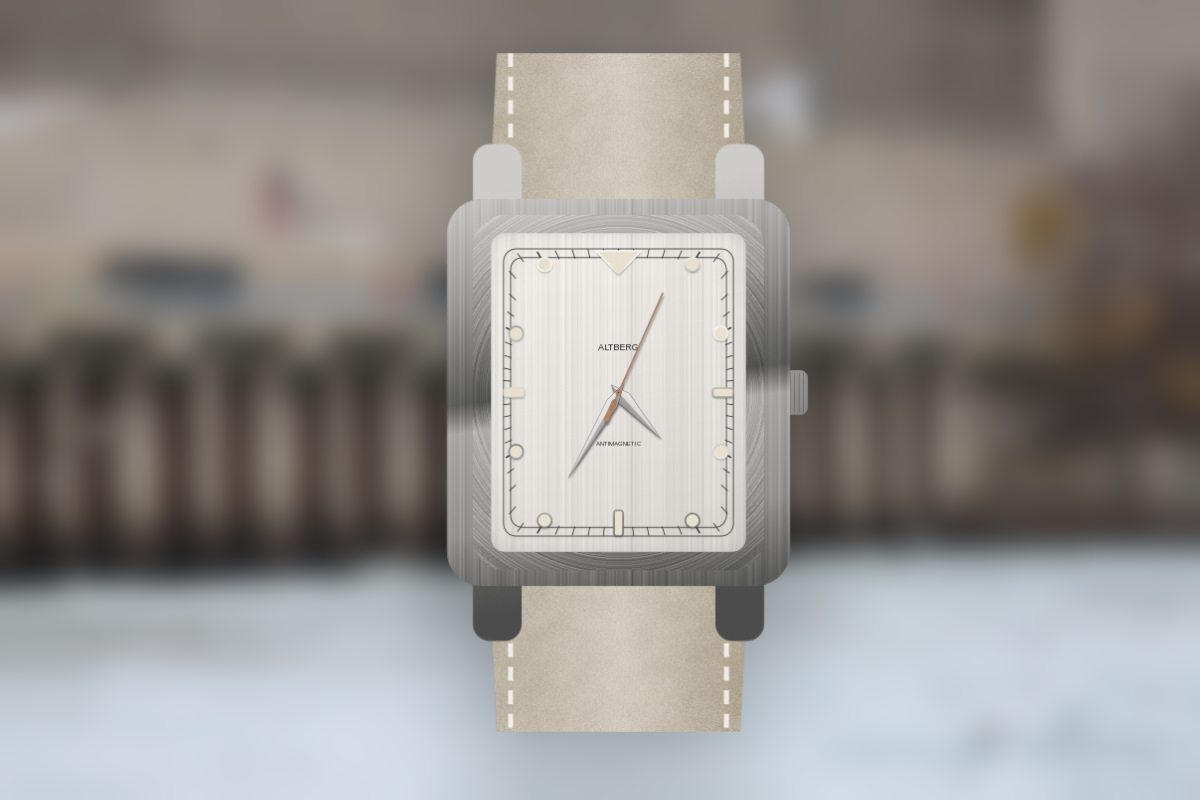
4.35.04
